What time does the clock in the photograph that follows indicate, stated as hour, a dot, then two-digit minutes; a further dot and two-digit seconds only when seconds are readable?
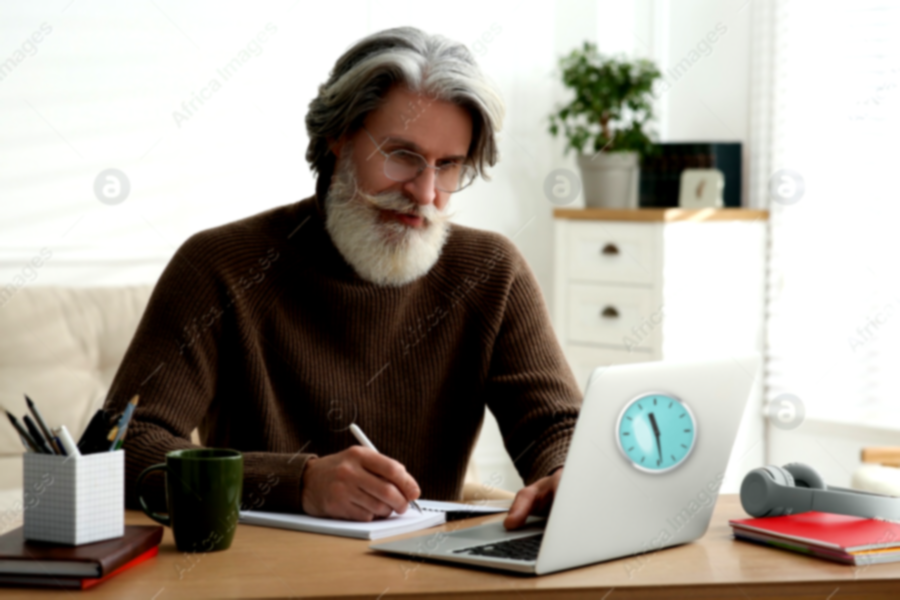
11.29
